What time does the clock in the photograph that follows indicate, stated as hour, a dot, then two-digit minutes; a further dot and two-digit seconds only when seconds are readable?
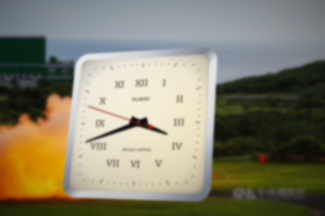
3.41.48
